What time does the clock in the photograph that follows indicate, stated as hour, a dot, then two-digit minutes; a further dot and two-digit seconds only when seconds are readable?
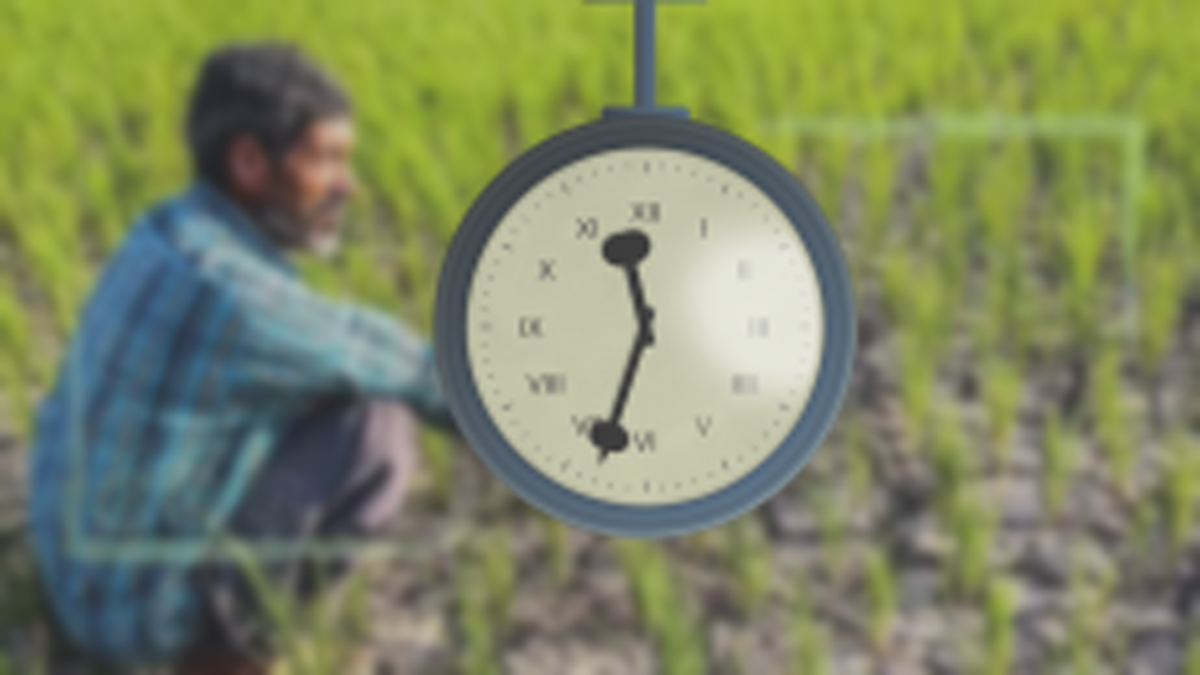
11.33
